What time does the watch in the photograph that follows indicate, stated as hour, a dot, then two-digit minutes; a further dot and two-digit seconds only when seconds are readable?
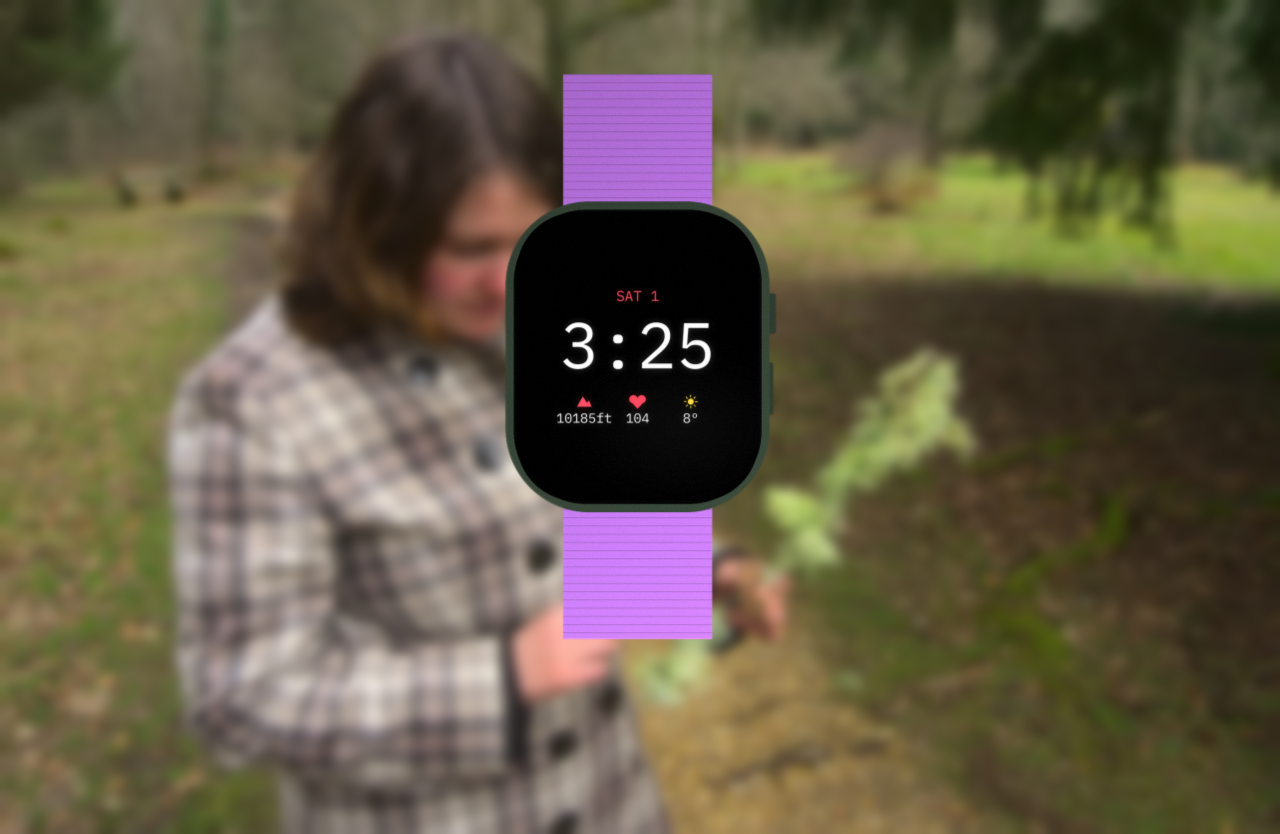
3.25
